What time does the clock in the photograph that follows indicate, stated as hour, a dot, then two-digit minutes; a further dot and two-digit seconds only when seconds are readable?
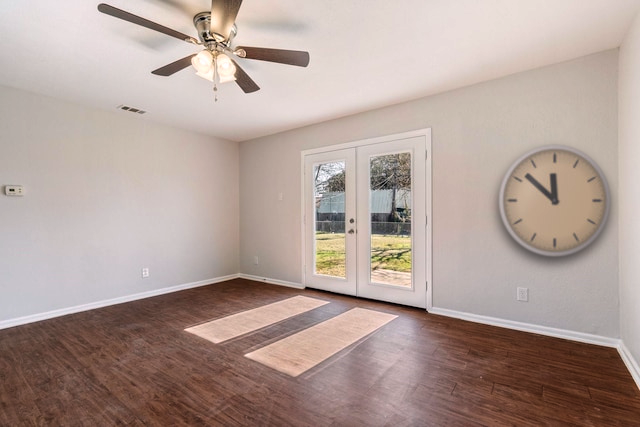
11.52
